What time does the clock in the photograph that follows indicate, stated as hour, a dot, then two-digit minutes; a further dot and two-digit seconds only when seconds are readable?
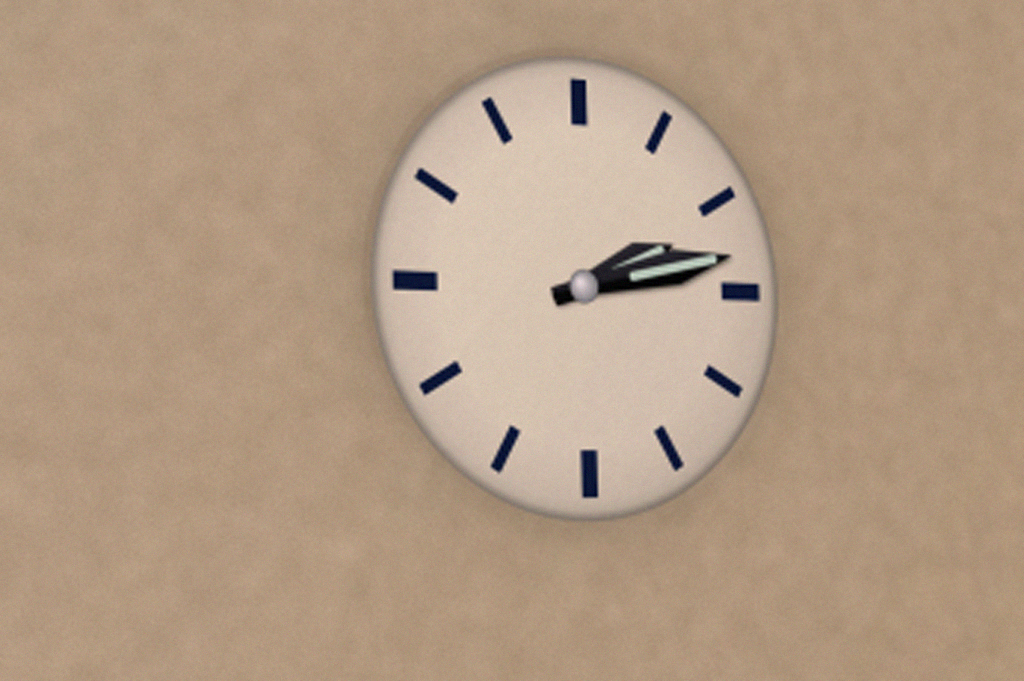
2.13
